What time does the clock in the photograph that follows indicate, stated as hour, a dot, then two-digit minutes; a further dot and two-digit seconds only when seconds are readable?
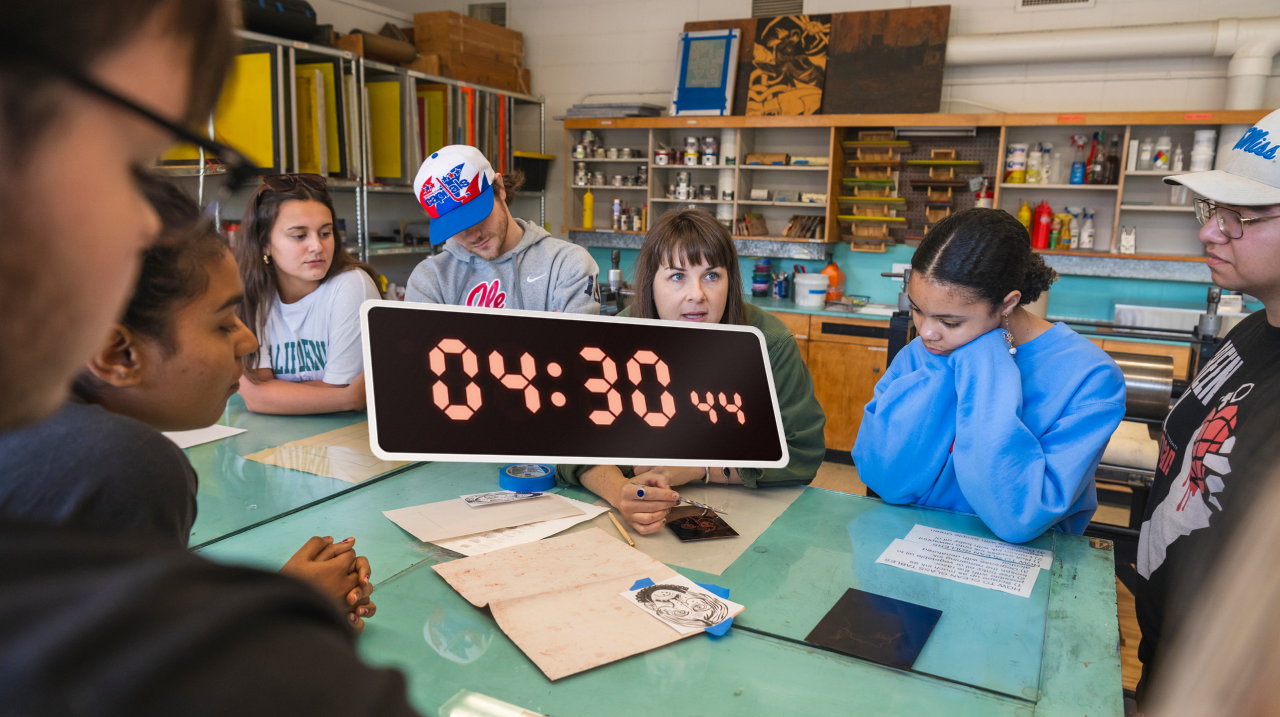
4.30.44
